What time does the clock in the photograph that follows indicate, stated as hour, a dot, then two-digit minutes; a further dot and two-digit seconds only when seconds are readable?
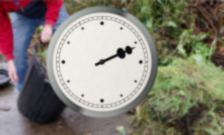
2.11
